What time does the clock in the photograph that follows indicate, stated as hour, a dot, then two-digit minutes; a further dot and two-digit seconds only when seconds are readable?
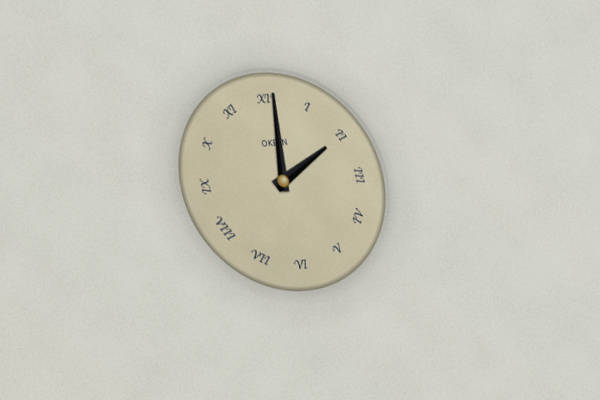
2.01
